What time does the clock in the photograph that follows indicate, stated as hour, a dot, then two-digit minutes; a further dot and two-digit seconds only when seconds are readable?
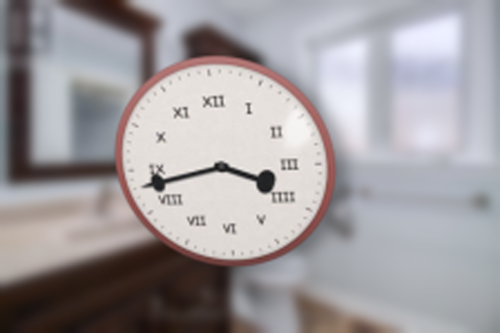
3.43
